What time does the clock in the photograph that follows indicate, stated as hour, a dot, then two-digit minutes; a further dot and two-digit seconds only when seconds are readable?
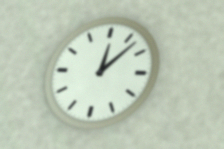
12.07
